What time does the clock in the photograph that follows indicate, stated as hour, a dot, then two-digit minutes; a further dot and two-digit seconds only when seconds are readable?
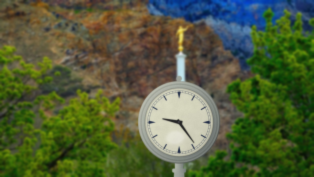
9.24
